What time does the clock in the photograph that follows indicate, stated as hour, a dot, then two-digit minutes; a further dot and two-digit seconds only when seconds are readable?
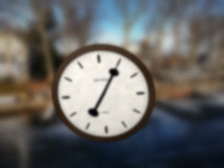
7.05
